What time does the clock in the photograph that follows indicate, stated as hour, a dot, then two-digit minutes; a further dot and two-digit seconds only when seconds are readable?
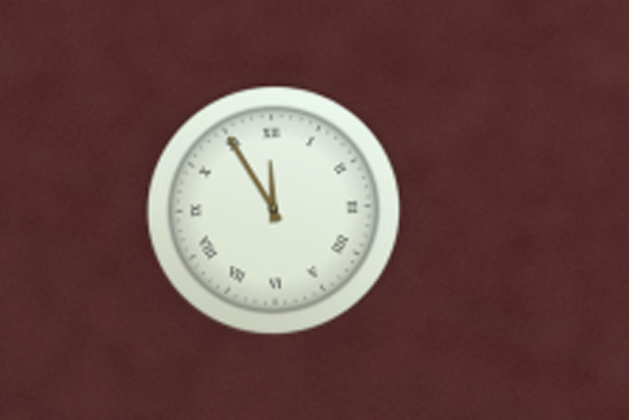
11.55
